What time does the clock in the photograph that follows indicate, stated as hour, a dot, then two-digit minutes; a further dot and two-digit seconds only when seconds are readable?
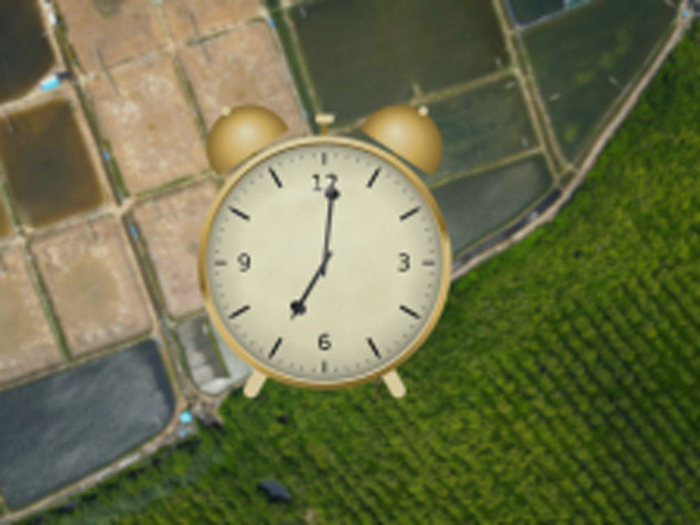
7.01
